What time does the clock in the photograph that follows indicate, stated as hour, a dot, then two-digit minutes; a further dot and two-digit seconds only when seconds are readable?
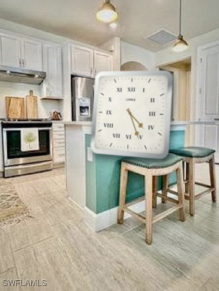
4.26
